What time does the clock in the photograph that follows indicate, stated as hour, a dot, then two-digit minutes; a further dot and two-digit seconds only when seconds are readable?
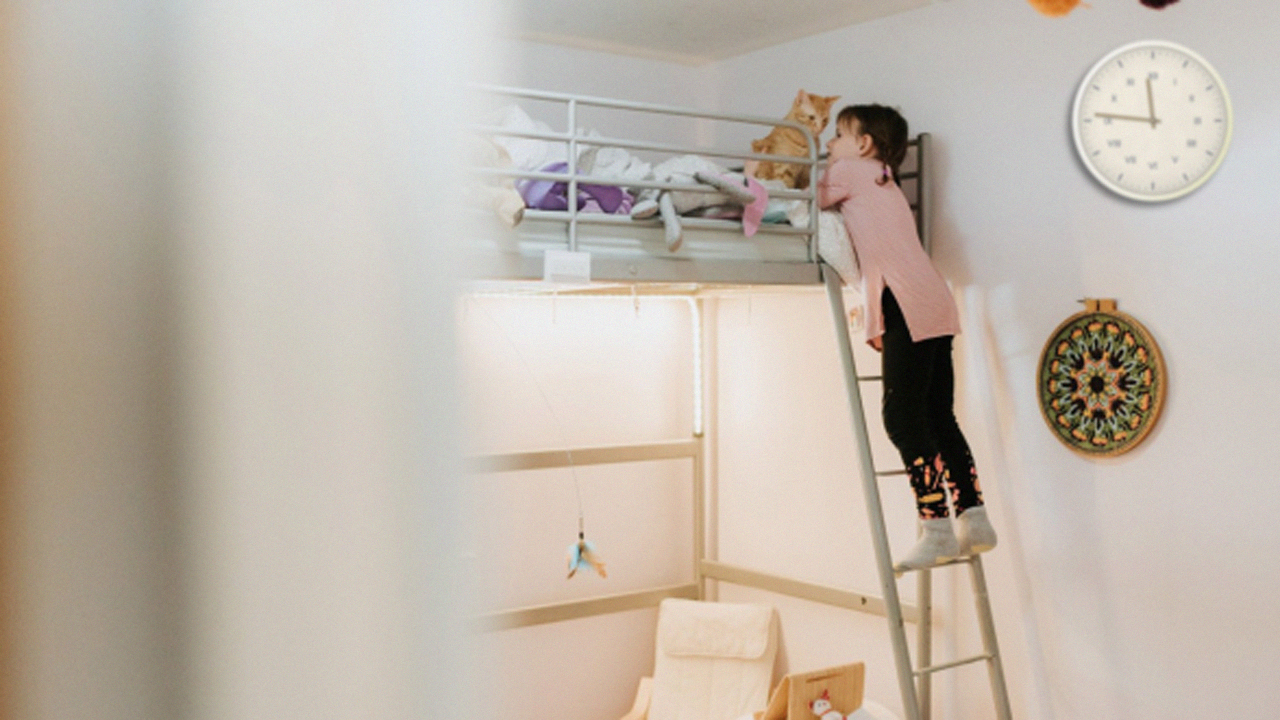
11.46
